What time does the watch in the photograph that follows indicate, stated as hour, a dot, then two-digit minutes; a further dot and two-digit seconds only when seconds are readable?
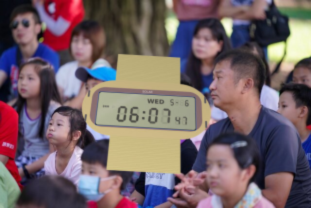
6.07.47
